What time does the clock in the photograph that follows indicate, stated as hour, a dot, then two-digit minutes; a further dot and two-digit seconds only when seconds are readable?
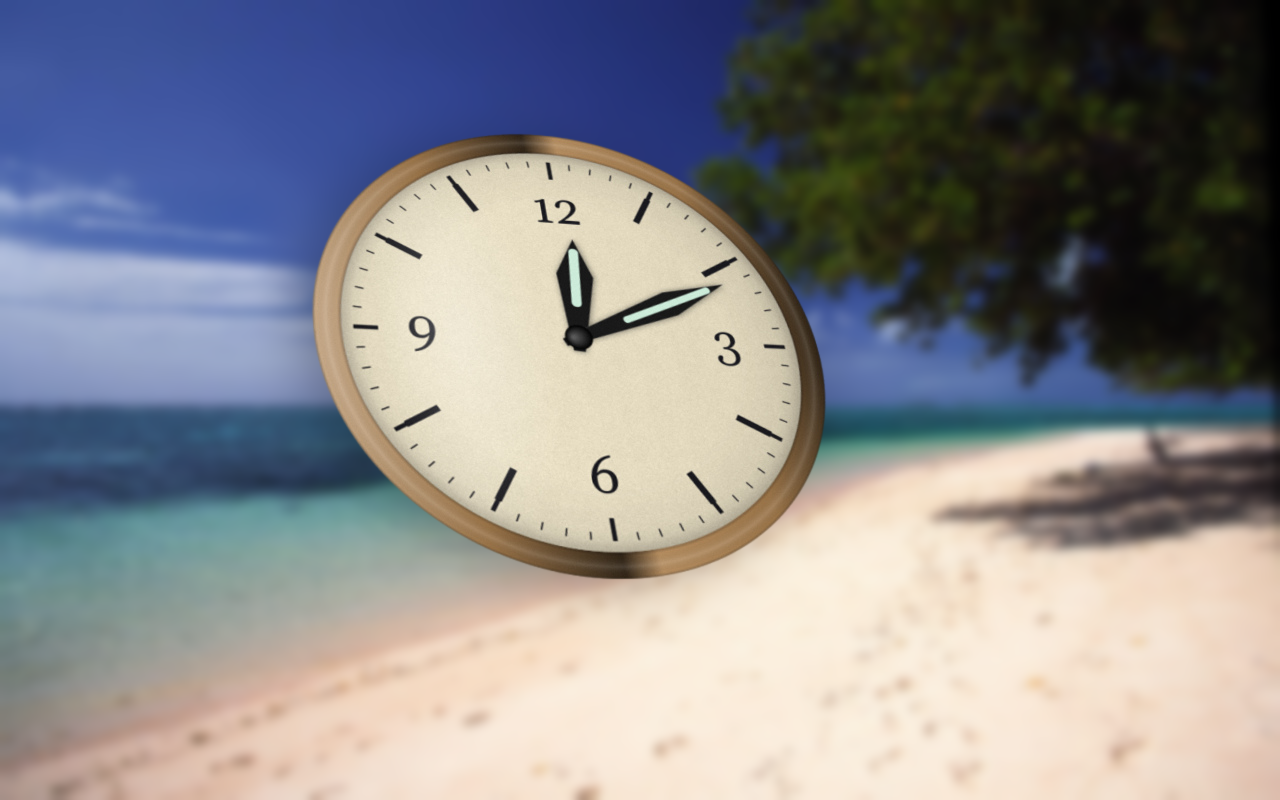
12.11
